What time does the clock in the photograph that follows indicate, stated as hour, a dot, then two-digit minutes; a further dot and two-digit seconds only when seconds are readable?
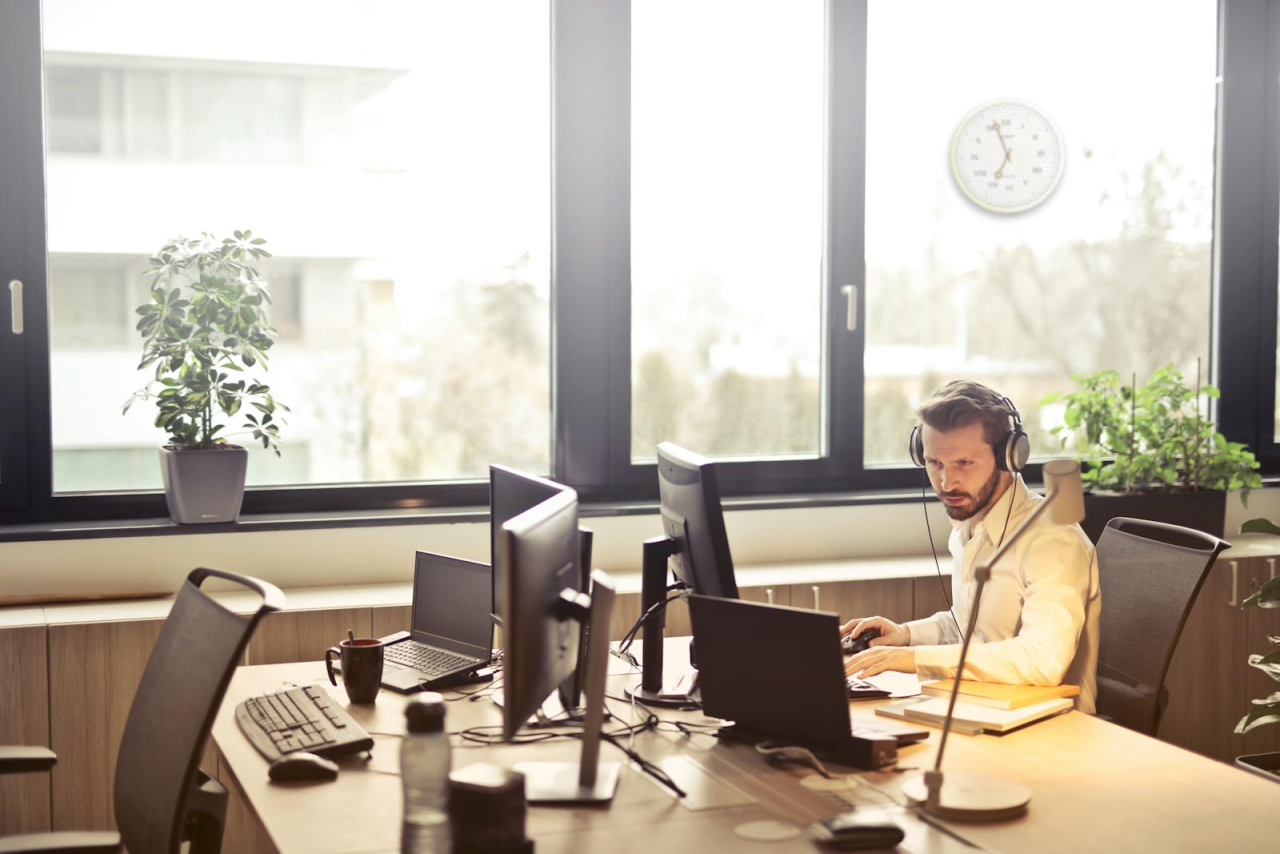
6.57
